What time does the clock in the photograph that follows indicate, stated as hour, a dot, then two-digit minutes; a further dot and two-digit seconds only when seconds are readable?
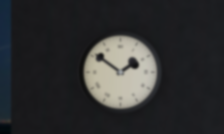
1.51
